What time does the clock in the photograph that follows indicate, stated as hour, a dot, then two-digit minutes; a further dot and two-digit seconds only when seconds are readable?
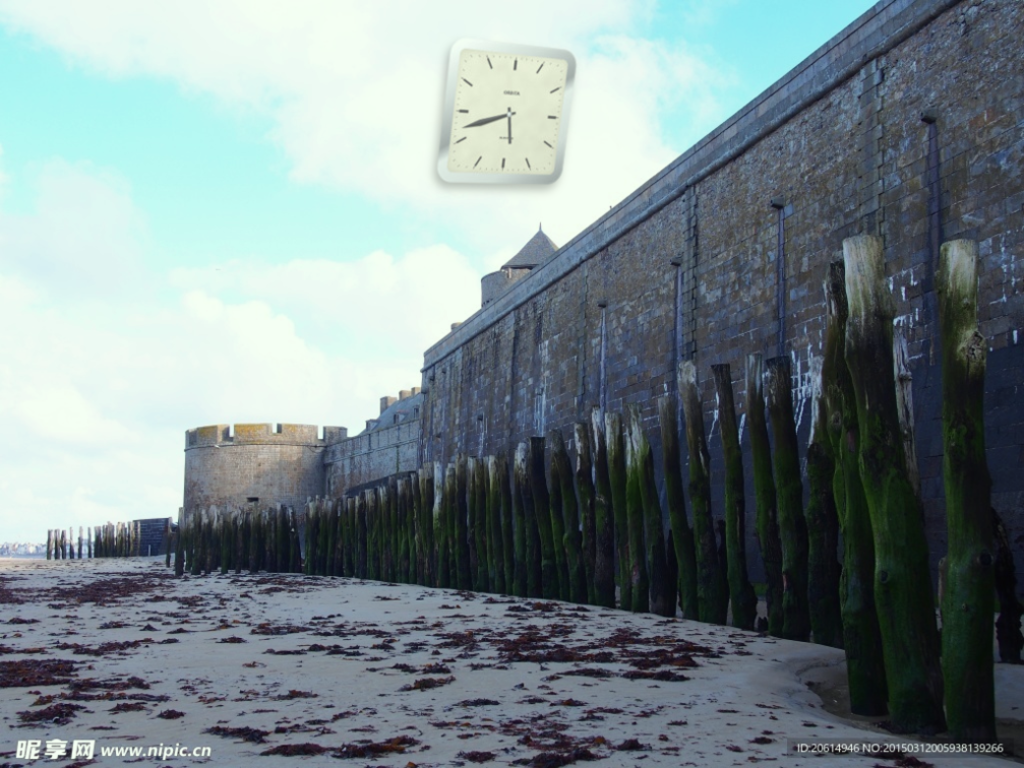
5.42
